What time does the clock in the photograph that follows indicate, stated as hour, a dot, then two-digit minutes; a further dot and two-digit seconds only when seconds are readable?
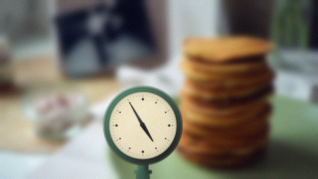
4.55
